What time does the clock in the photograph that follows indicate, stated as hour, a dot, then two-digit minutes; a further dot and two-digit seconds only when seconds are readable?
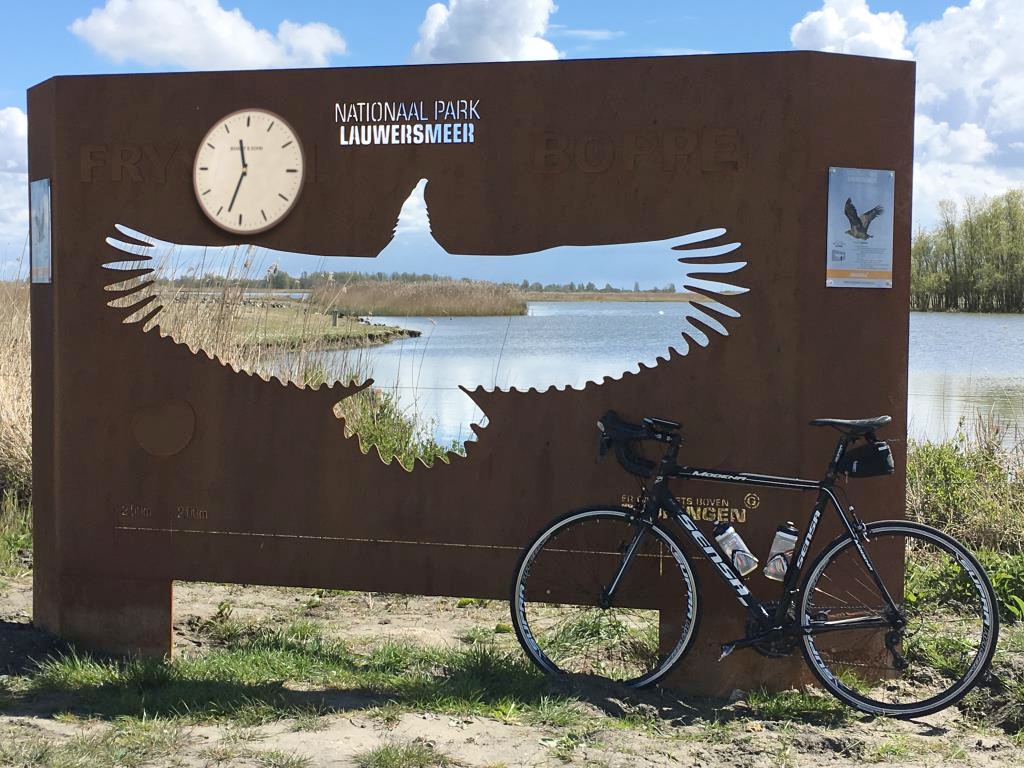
11.33
